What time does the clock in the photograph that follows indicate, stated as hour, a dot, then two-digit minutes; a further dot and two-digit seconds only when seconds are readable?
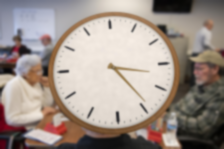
3.24
